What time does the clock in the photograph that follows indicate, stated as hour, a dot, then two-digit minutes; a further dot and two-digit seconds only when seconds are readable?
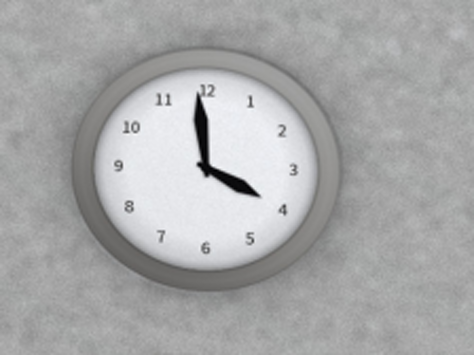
3.59
